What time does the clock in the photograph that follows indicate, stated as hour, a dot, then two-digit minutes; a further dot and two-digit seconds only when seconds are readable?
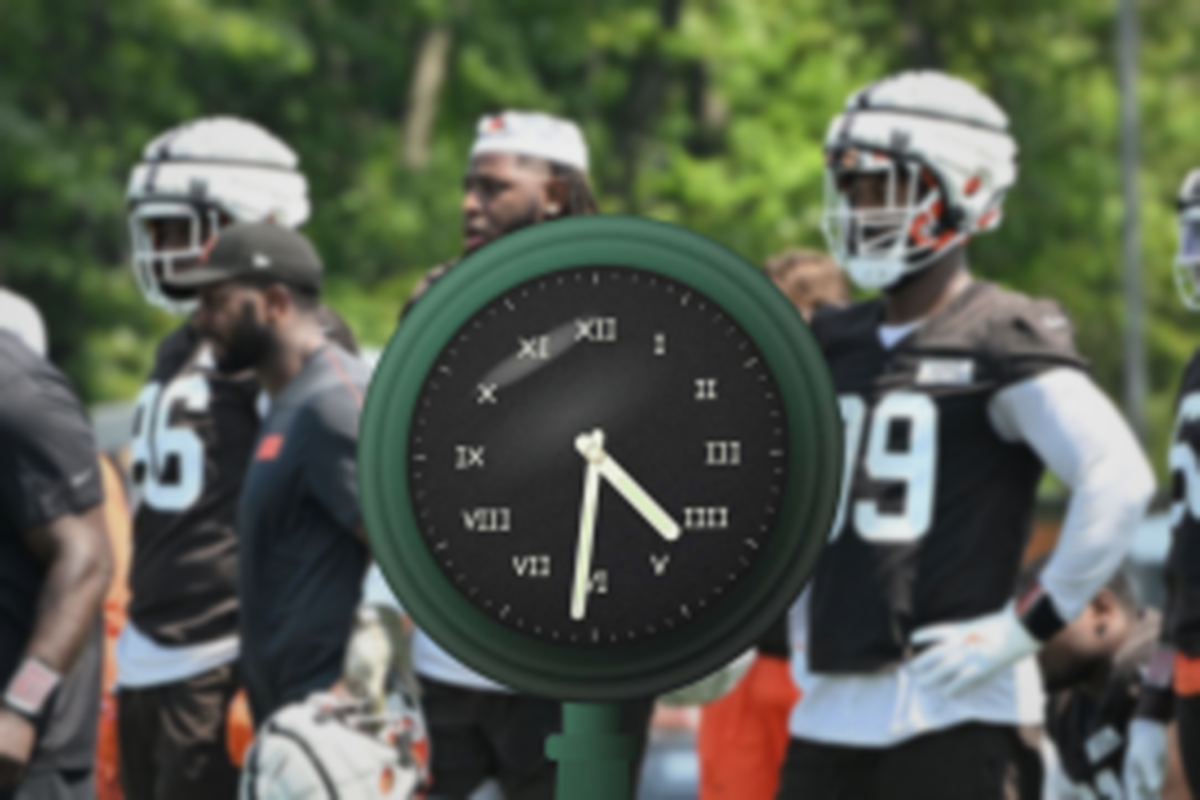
4.31
